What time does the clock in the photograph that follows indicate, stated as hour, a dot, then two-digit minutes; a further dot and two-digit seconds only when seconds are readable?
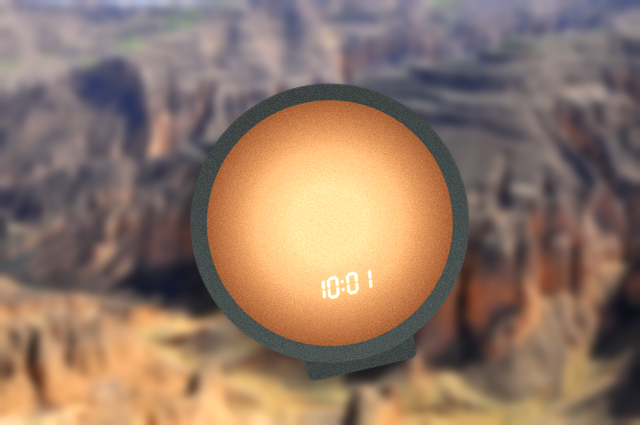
10.01
